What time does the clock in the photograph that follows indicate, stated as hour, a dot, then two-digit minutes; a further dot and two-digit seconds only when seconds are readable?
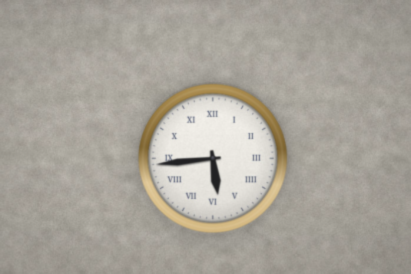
5.44
